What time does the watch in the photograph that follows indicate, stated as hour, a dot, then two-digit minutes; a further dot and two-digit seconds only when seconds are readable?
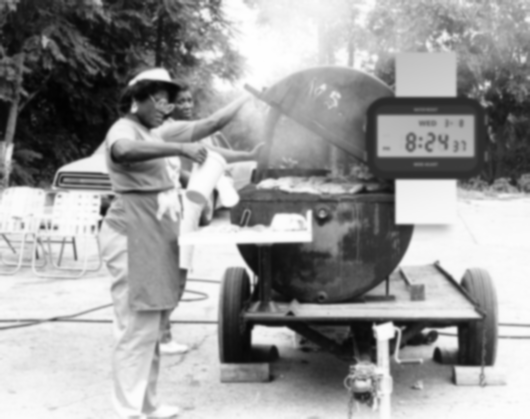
8.24
